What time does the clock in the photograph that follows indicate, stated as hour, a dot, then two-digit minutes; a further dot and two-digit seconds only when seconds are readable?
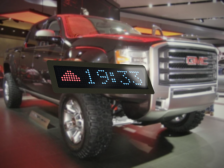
19.33
